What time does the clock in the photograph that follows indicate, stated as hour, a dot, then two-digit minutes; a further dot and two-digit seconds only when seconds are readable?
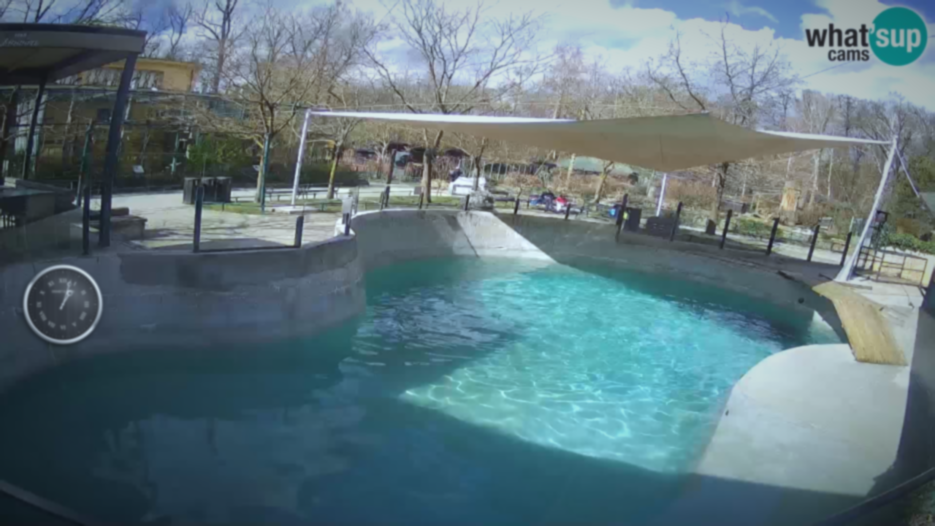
1.03
